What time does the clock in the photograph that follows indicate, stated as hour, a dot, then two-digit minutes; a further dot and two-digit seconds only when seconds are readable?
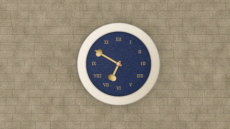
6.50
